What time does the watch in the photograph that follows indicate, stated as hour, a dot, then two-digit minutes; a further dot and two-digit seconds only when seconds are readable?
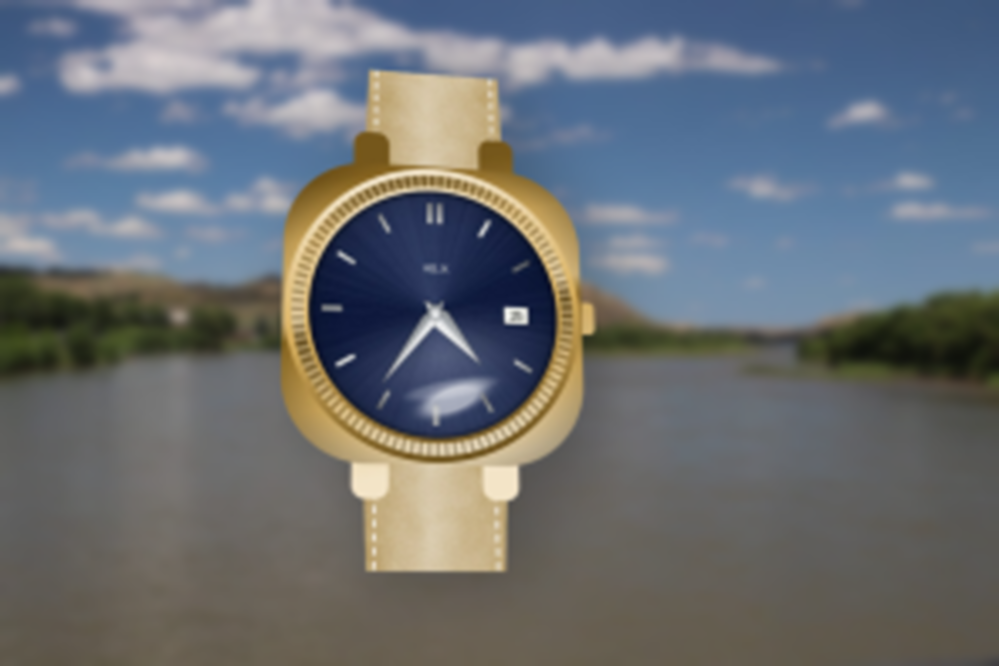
4.36
